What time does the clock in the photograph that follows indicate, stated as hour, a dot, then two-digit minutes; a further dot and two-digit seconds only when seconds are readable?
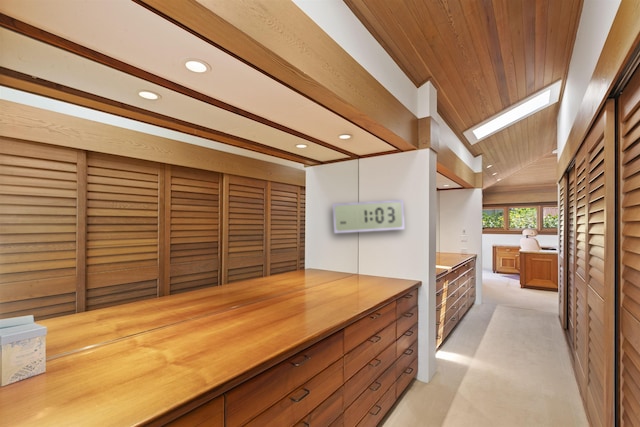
1.03
